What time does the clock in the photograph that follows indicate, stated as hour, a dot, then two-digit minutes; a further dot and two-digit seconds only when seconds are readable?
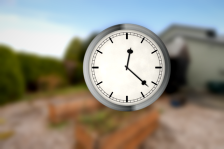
12.22
